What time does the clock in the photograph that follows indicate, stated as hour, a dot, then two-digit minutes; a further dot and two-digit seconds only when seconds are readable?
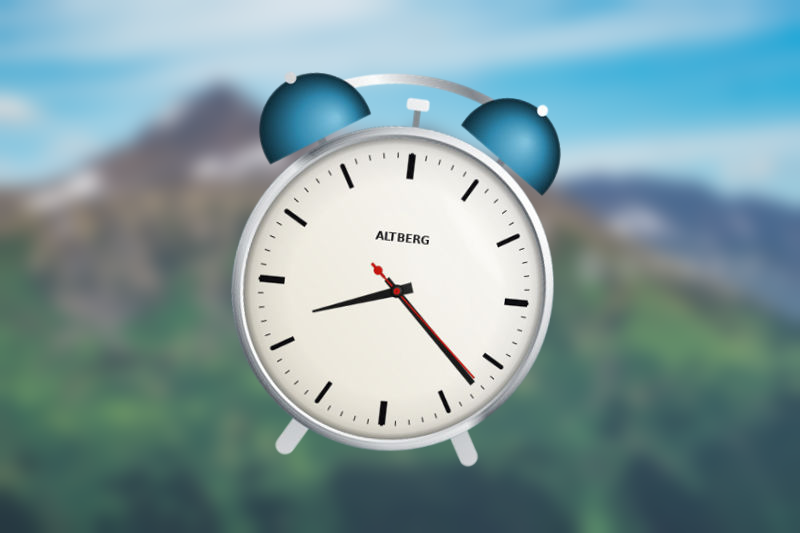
8.22.22
